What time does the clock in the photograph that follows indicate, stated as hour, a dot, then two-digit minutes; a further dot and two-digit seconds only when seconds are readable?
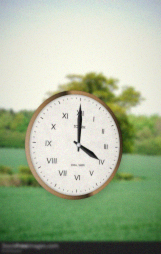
4.00
